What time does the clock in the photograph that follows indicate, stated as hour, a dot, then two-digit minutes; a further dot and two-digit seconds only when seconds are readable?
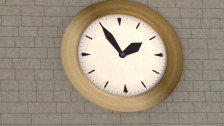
1.55
